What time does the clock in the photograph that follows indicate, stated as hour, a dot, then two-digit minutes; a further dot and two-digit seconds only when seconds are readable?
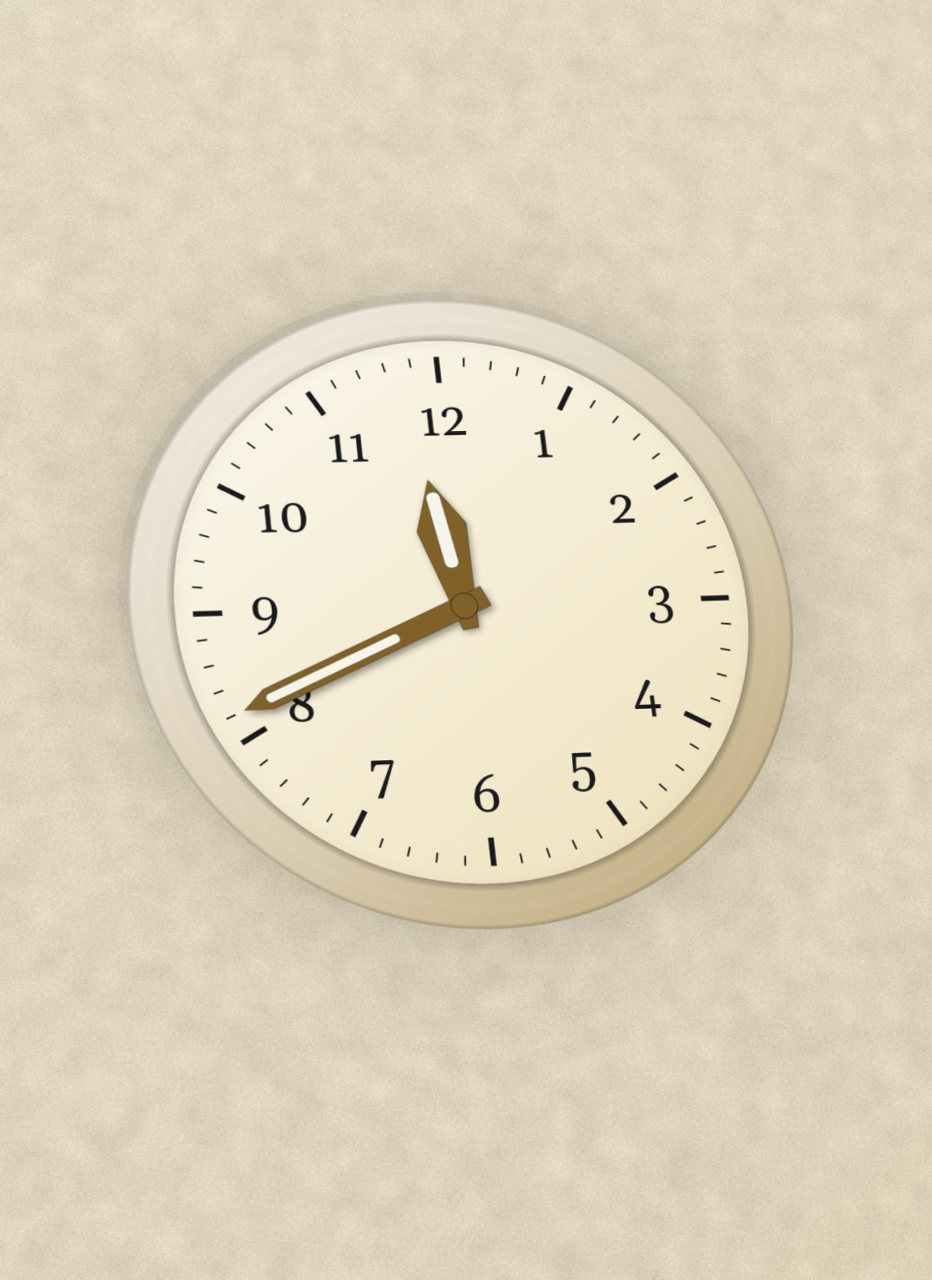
11.41
